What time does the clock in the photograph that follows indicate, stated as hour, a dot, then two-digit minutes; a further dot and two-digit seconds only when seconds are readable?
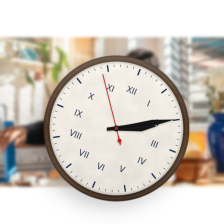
2.09.54
